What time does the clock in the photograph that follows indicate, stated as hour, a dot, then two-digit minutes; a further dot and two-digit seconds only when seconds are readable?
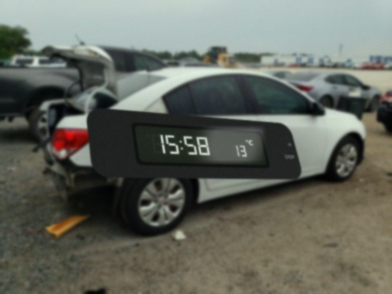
15.58
